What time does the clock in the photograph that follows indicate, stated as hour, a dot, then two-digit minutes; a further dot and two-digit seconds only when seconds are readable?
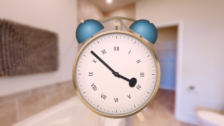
3.52
